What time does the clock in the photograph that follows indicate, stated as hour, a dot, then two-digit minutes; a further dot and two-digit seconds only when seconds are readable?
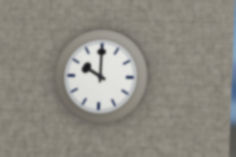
10.00
